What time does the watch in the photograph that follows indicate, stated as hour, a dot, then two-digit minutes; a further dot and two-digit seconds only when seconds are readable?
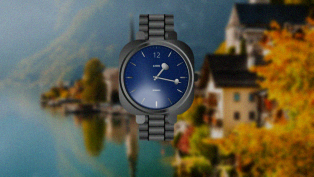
1.17
